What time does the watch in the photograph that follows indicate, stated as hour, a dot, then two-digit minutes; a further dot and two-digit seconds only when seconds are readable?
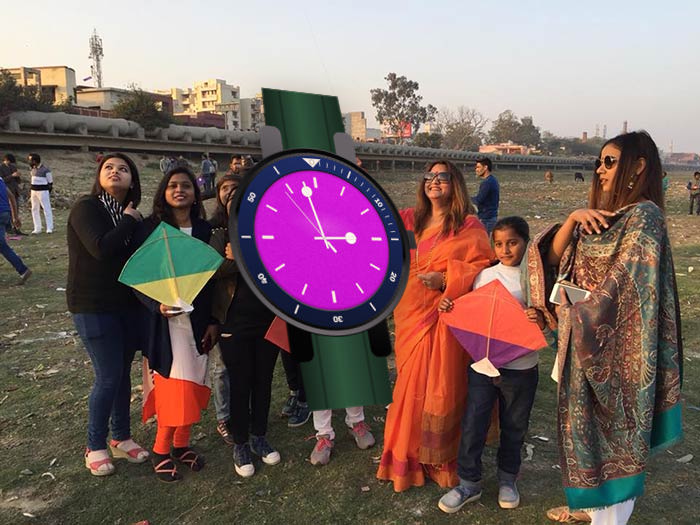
2.57.54
